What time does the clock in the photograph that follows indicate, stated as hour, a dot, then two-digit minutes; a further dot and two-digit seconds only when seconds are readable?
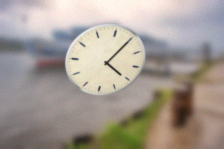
4.05
